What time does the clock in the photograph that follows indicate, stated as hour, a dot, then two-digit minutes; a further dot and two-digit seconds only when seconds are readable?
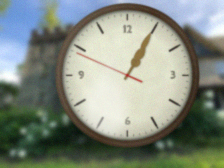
1.04.49
